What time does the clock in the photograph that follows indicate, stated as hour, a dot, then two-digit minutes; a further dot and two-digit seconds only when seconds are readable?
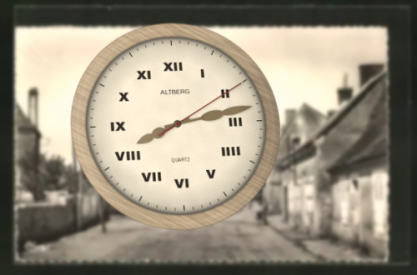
8.13.10
